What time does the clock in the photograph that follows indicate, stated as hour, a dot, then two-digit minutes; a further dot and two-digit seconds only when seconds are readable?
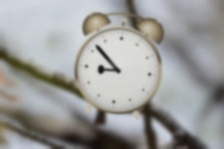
8.52
